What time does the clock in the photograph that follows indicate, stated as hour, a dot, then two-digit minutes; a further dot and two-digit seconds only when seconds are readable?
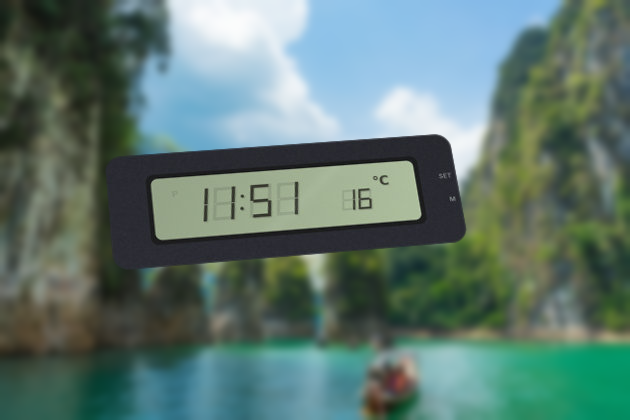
11.51
